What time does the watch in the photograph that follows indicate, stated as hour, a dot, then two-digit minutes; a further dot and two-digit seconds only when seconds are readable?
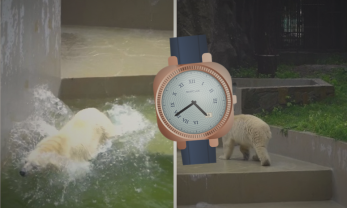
4.40
